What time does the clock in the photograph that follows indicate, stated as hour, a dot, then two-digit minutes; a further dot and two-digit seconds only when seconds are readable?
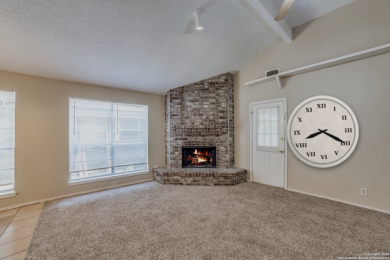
8.20
